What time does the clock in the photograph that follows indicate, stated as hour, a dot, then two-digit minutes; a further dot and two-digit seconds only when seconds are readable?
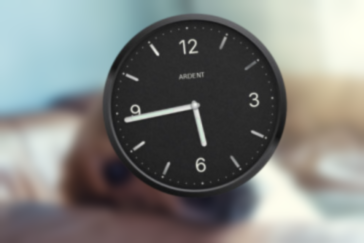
5.44
